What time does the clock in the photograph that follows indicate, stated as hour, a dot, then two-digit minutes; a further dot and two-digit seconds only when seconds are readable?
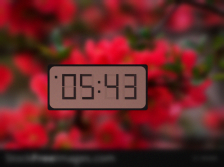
5.43
